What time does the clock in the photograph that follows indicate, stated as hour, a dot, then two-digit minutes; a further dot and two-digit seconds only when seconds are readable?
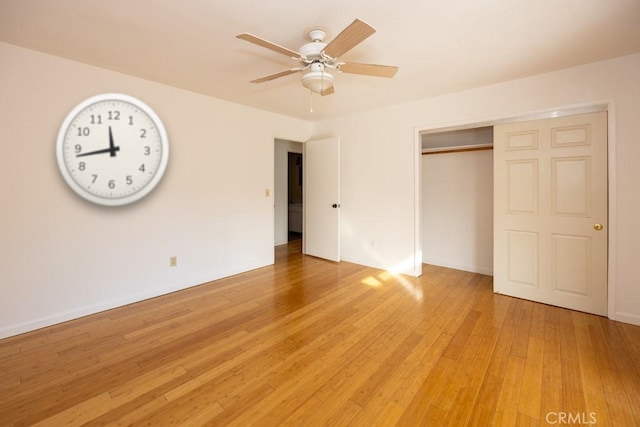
11.43
